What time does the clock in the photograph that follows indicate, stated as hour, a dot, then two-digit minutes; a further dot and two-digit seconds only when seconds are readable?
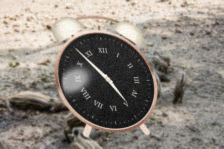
4.53
